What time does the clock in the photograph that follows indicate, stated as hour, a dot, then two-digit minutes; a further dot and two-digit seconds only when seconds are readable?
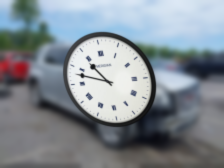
10.48
